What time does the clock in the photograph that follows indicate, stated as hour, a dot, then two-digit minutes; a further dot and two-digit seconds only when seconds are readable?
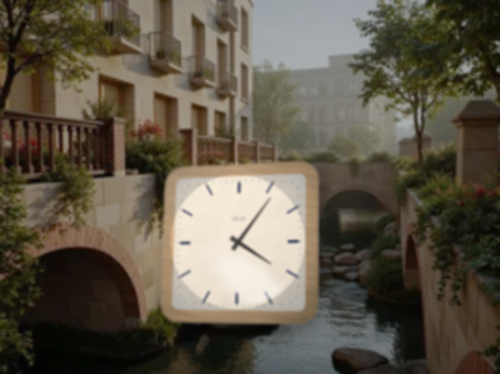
4.06
